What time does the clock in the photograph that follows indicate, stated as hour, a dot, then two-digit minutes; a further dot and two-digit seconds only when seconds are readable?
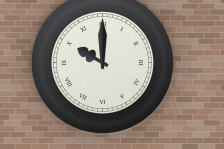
10.00
